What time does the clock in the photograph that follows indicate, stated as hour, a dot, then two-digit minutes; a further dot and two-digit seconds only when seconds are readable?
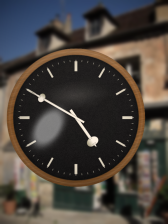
4.50
